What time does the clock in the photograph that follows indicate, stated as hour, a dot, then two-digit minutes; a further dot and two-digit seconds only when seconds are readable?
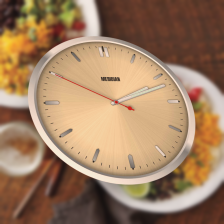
2.11.50
